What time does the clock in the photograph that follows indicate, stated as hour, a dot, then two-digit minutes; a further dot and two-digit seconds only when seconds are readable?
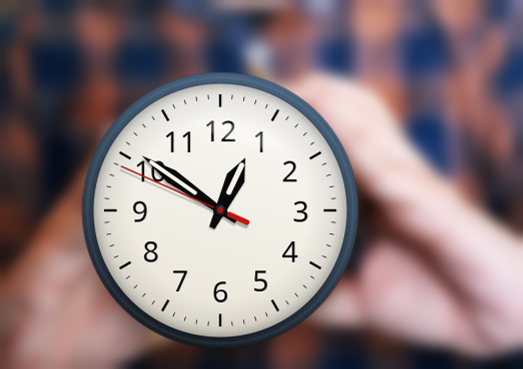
12.50.49
